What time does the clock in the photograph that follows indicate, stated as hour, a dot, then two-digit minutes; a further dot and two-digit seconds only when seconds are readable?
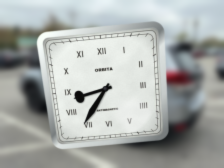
8.36
